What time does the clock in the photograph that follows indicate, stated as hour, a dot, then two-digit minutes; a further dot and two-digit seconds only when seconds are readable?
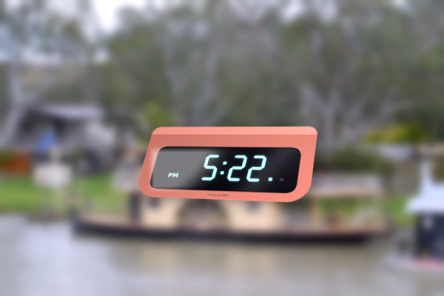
5.22
